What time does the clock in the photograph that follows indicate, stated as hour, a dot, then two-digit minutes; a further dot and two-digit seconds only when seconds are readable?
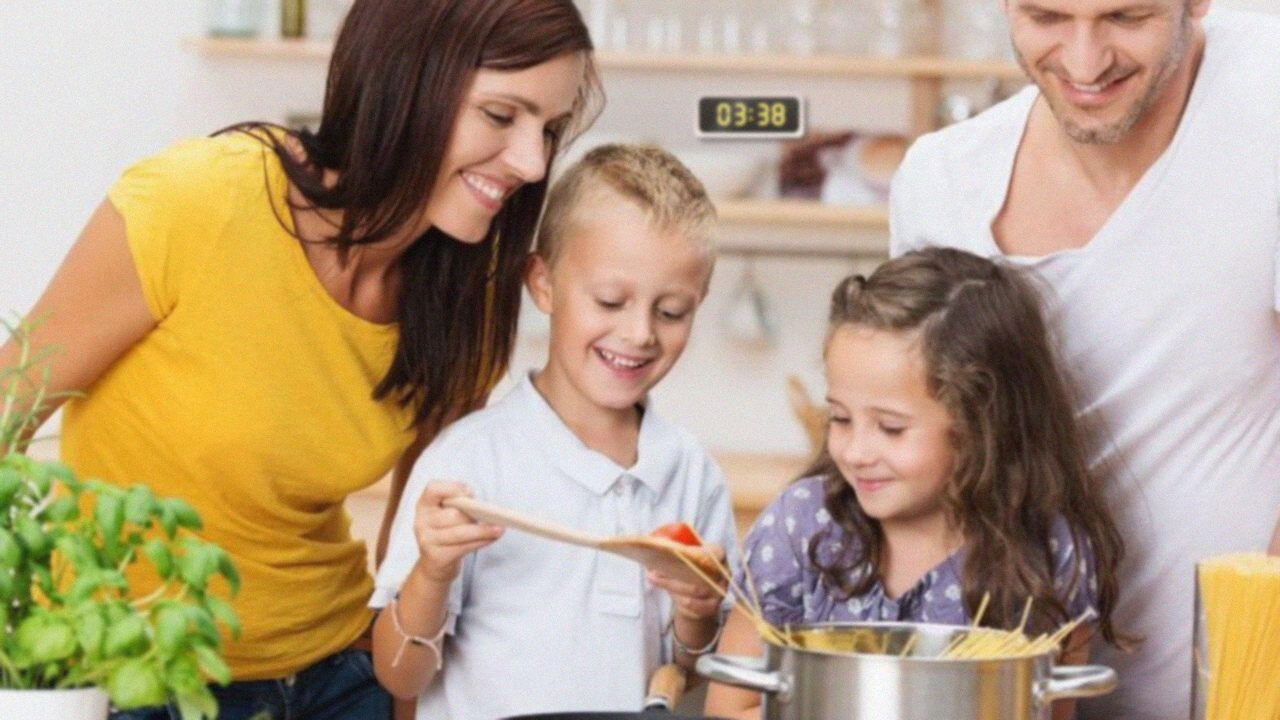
3.38
